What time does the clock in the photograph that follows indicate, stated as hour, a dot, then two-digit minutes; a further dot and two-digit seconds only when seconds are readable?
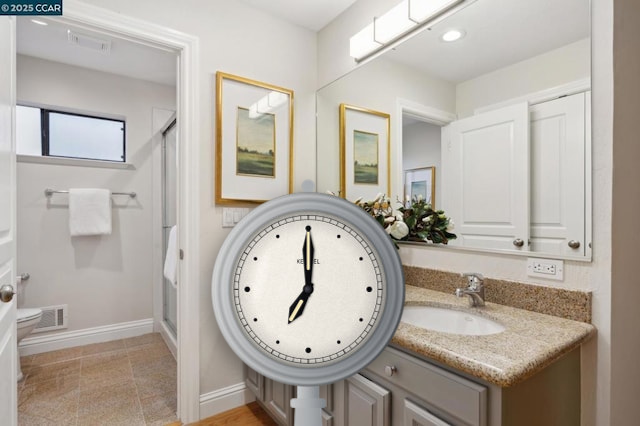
7.00
